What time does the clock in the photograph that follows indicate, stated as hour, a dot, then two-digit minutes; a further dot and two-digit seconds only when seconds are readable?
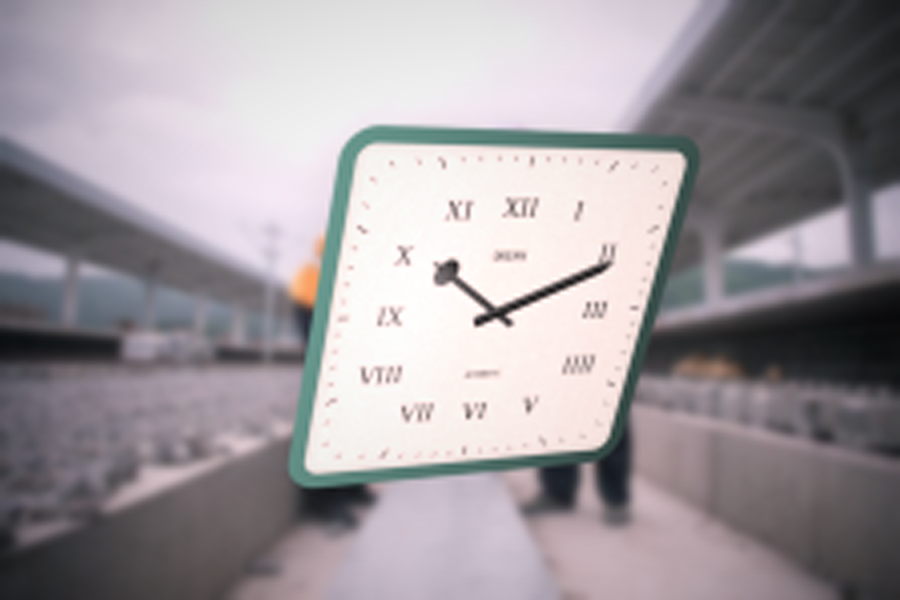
10.11
